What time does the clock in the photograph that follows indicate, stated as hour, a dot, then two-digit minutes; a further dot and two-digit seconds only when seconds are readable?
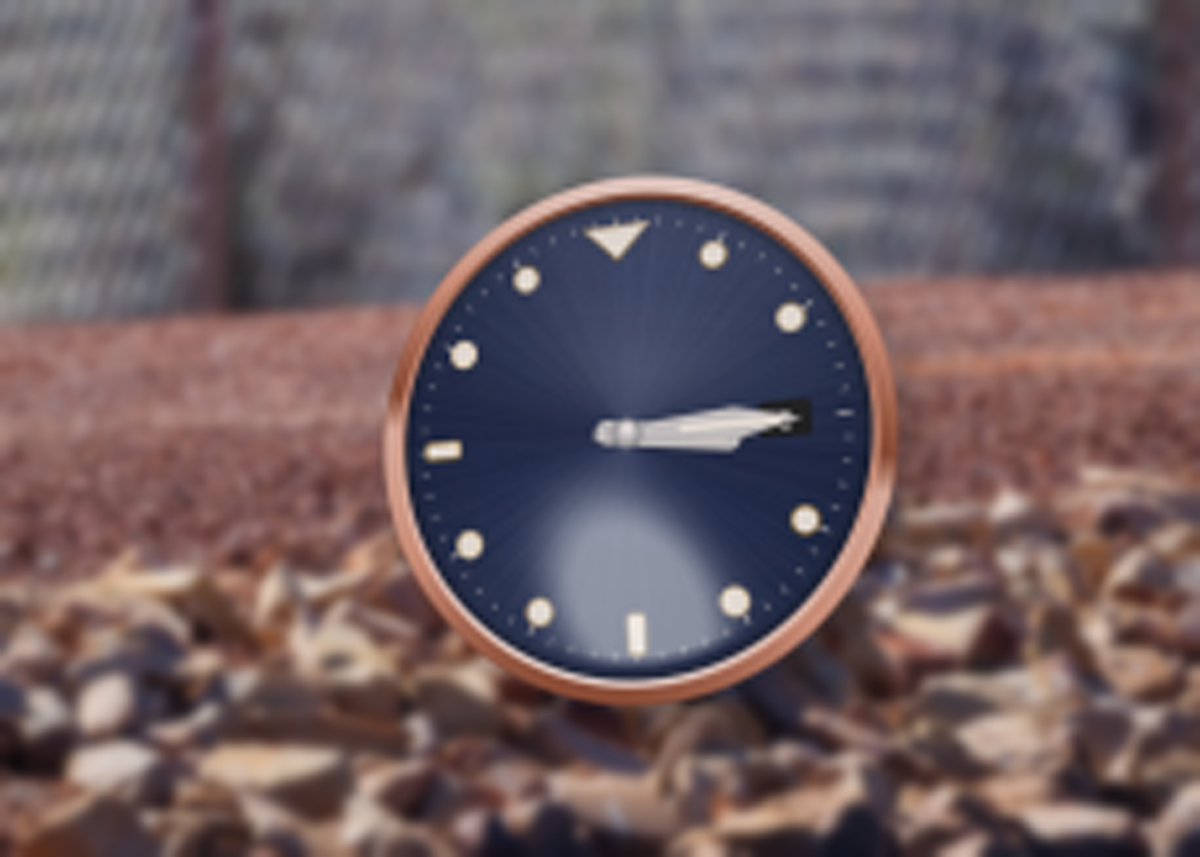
3.15
